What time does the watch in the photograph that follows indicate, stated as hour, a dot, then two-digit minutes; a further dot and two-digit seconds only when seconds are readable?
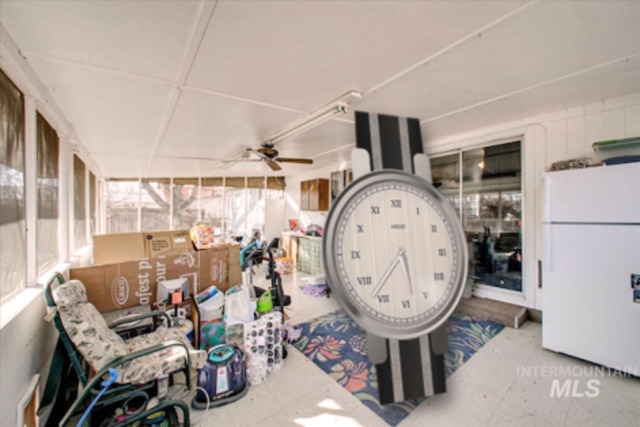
5.37
